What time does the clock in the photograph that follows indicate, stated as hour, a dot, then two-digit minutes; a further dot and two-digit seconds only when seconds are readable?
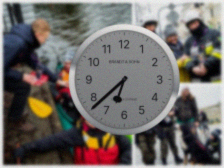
6.38
